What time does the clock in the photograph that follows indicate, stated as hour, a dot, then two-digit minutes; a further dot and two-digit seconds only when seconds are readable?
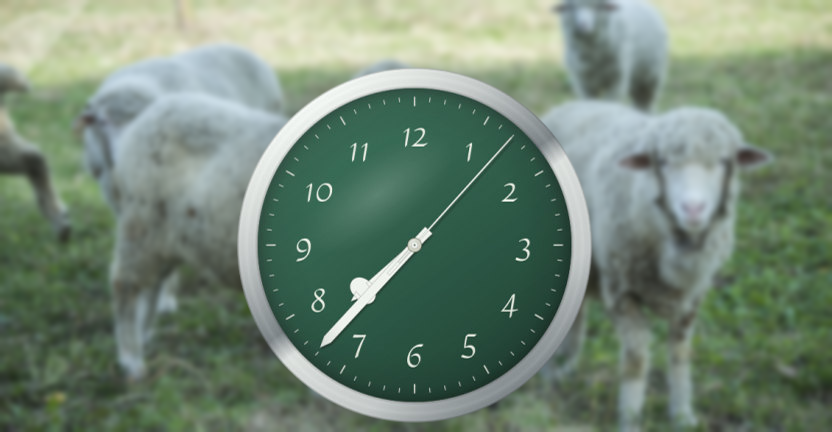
7.37.07
